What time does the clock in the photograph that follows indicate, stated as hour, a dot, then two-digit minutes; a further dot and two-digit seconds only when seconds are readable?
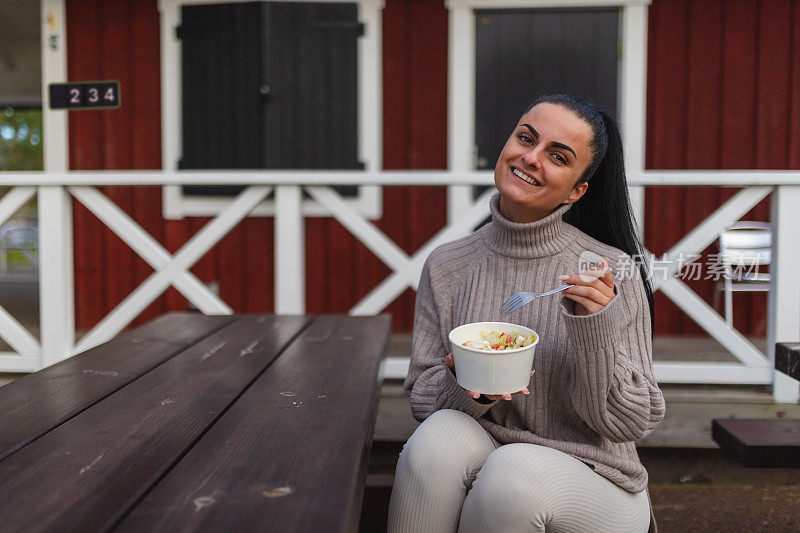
2.34
